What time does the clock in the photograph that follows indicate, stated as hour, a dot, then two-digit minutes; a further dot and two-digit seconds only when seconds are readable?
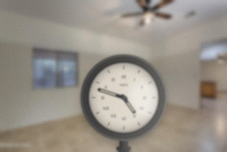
4.48
